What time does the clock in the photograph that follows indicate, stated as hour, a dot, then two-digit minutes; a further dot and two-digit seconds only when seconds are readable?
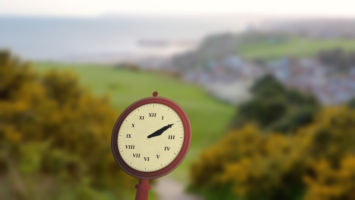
2.10
